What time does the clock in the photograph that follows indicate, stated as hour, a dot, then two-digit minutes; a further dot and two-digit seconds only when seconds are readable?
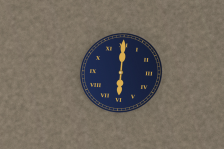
6.00
